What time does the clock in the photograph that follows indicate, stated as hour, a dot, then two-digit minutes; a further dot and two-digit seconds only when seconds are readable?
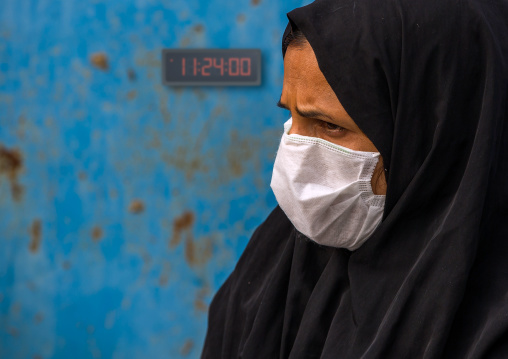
11.24.00
